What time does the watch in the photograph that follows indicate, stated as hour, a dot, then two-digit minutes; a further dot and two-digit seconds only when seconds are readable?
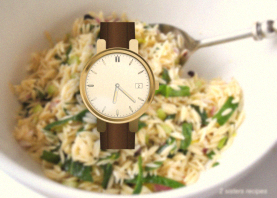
6.22
